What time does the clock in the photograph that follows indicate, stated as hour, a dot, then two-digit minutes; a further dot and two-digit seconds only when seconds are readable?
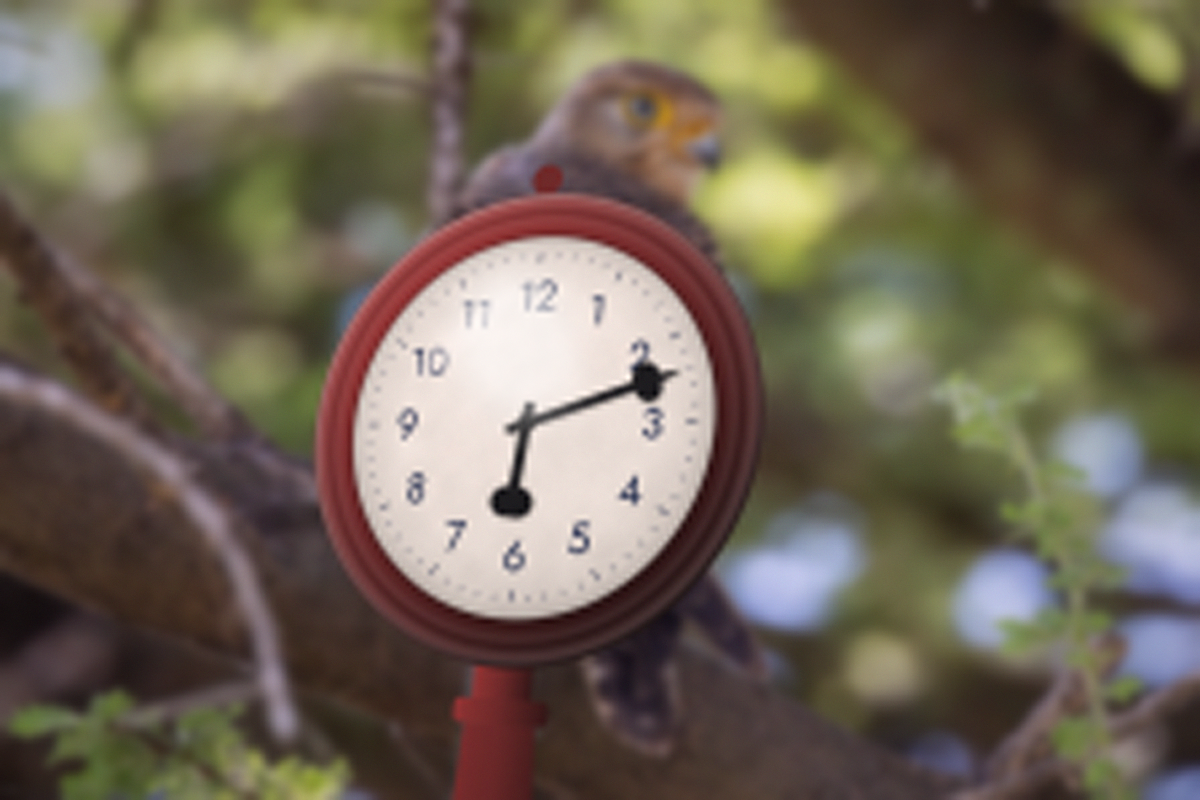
6.12
